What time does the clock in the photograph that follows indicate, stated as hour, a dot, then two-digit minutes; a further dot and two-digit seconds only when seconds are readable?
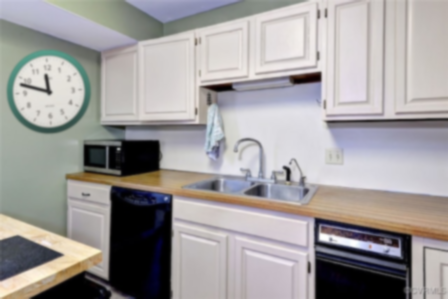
11.48
